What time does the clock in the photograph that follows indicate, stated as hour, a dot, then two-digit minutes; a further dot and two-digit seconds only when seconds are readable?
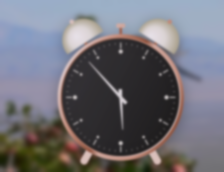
5.53
